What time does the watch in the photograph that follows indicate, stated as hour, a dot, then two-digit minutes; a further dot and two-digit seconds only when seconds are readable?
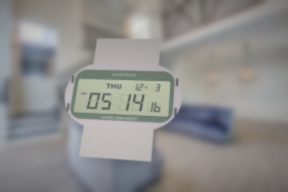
5.14.16
